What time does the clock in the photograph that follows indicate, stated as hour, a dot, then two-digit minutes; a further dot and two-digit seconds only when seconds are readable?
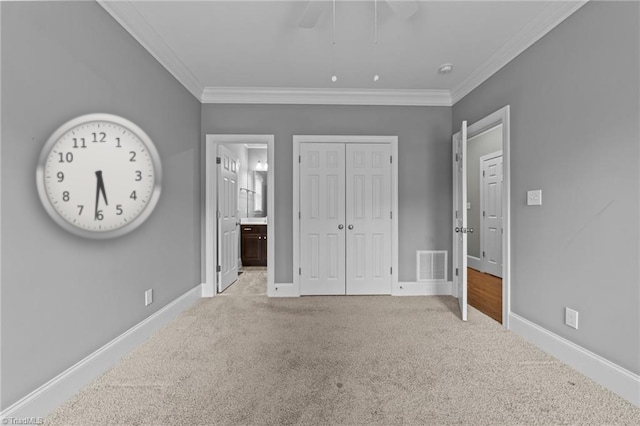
5.31
